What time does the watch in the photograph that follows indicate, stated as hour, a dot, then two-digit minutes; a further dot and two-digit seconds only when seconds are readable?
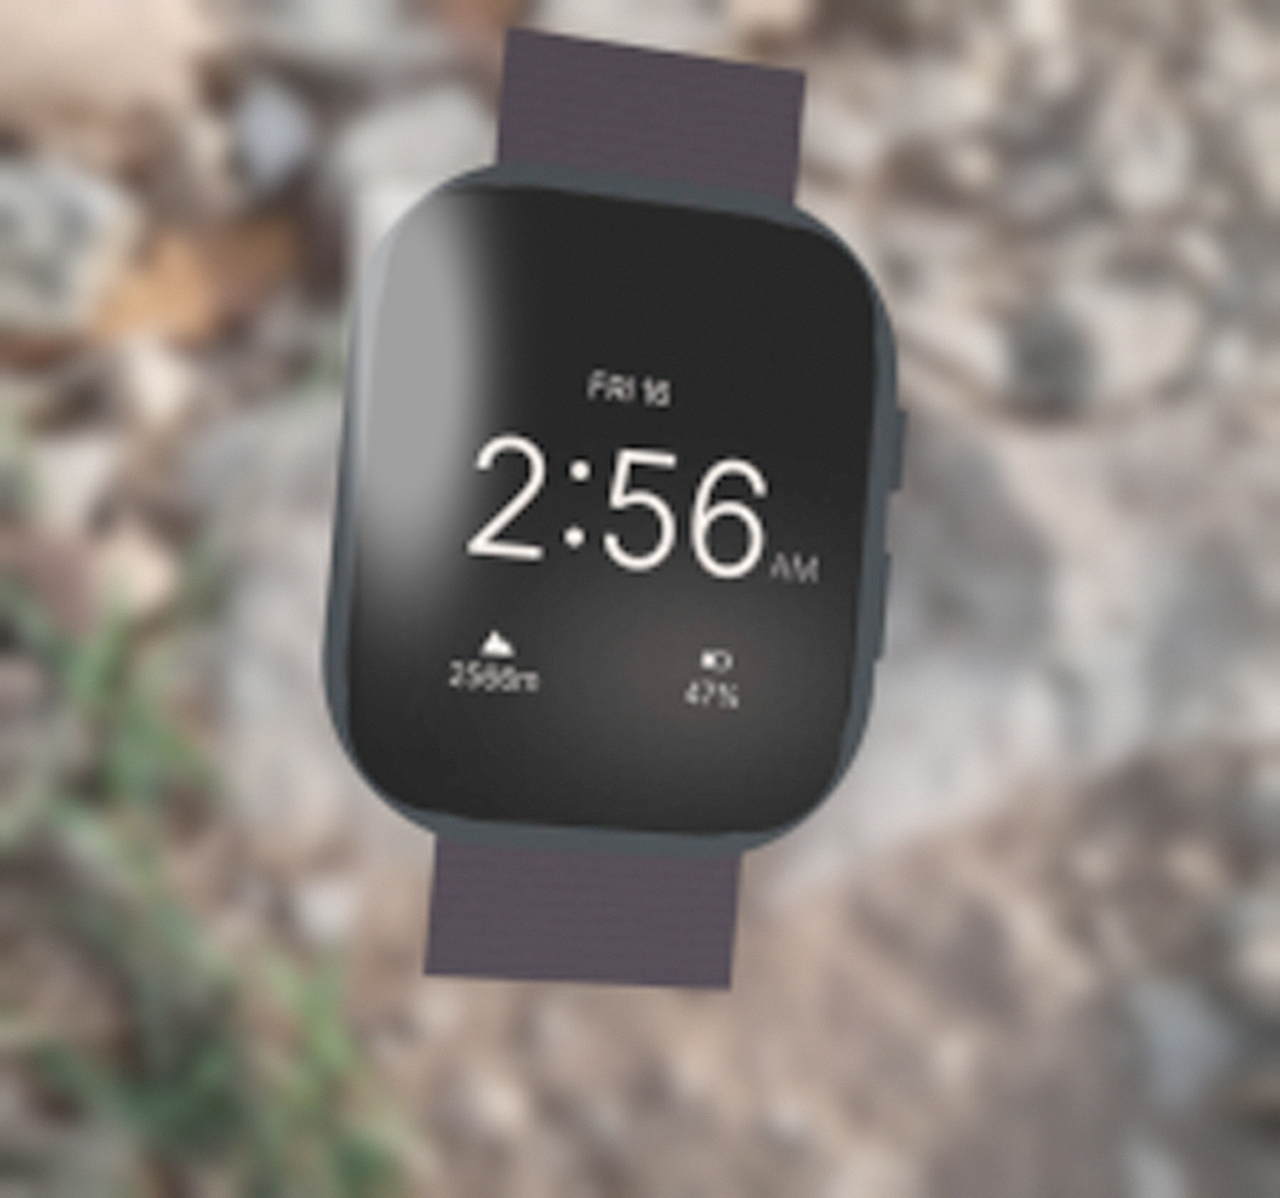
2.56
